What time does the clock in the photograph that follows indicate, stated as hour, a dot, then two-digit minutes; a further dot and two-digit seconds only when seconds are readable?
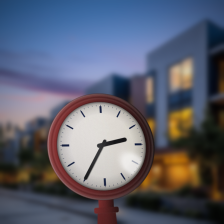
2.35
